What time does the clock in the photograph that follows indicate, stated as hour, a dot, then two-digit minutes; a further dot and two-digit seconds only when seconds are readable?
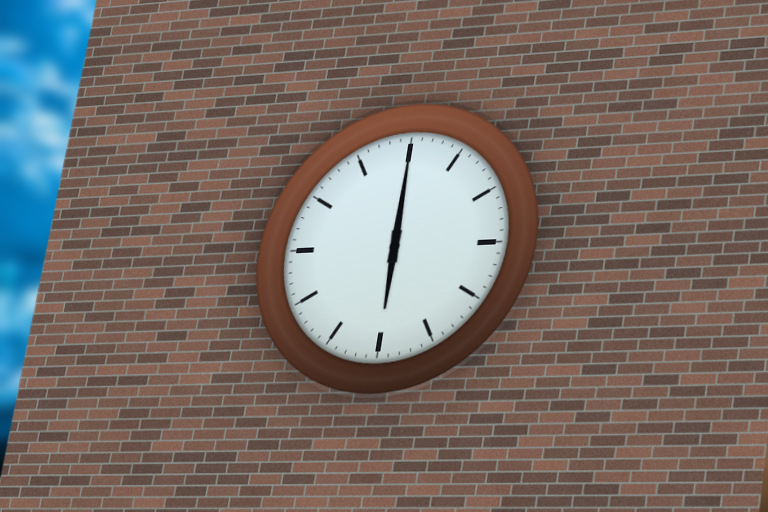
6.00
